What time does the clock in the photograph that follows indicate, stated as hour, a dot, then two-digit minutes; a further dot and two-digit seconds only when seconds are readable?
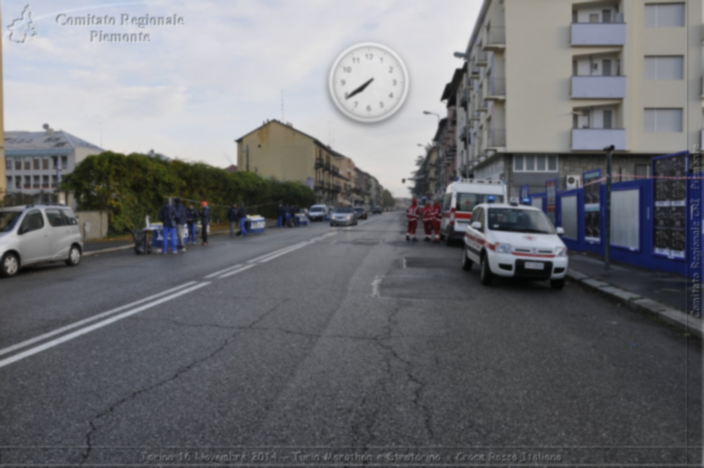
7.39
